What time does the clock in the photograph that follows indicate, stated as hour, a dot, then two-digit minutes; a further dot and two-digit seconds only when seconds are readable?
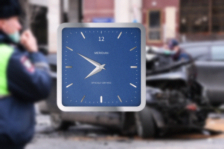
7.50
